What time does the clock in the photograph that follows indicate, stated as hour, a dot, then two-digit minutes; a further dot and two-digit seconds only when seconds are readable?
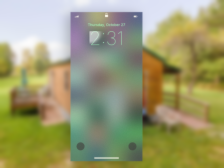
2.31
